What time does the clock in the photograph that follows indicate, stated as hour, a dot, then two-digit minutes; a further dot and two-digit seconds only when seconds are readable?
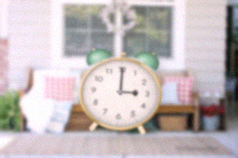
3.00
